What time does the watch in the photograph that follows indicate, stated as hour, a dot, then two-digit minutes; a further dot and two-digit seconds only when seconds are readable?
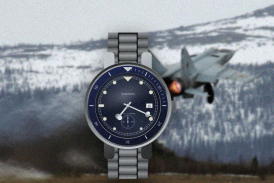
7.19
